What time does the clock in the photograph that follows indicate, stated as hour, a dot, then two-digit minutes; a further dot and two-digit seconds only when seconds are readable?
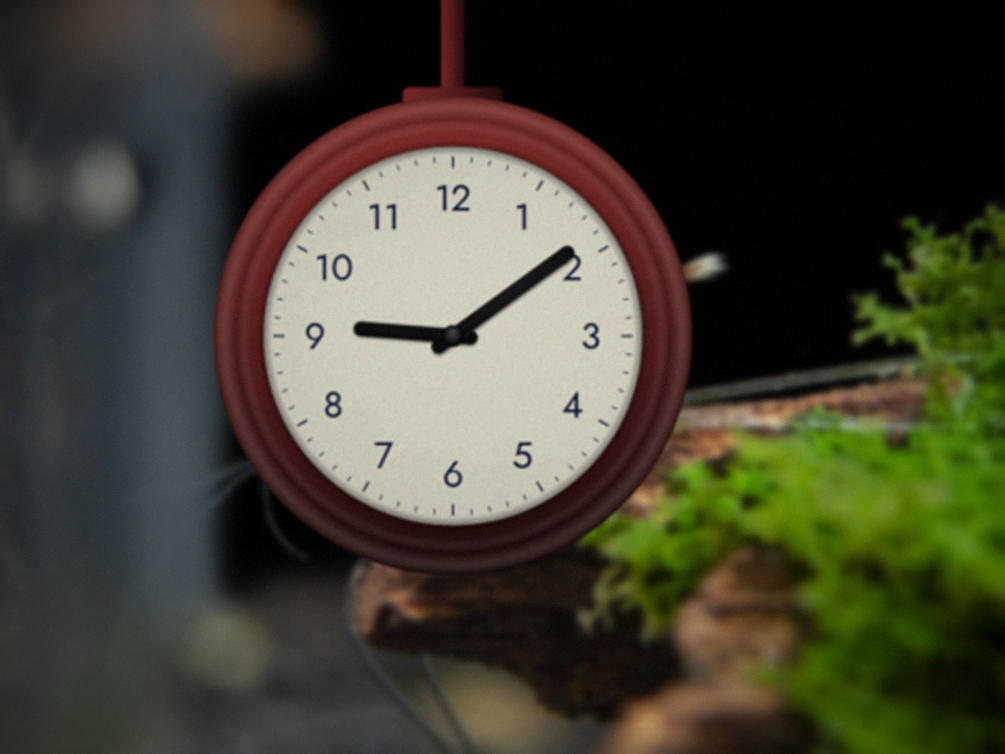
9.09
